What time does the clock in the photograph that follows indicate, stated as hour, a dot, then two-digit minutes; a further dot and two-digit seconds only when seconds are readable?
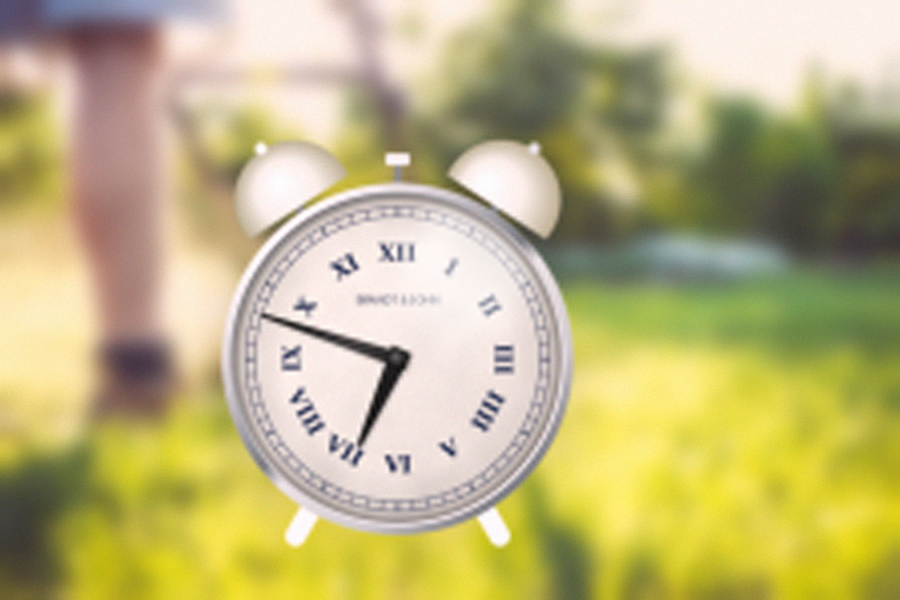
6.48
